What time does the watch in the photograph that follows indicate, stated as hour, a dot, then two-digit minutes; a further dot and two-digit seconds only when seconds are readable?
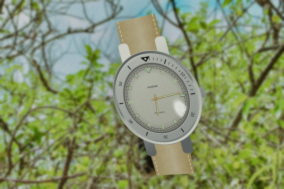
6.14
